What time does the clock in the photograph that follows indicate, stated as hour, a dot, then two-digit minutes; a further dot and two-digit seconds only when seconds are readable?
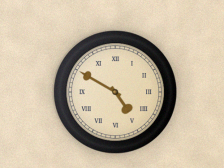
4.50
